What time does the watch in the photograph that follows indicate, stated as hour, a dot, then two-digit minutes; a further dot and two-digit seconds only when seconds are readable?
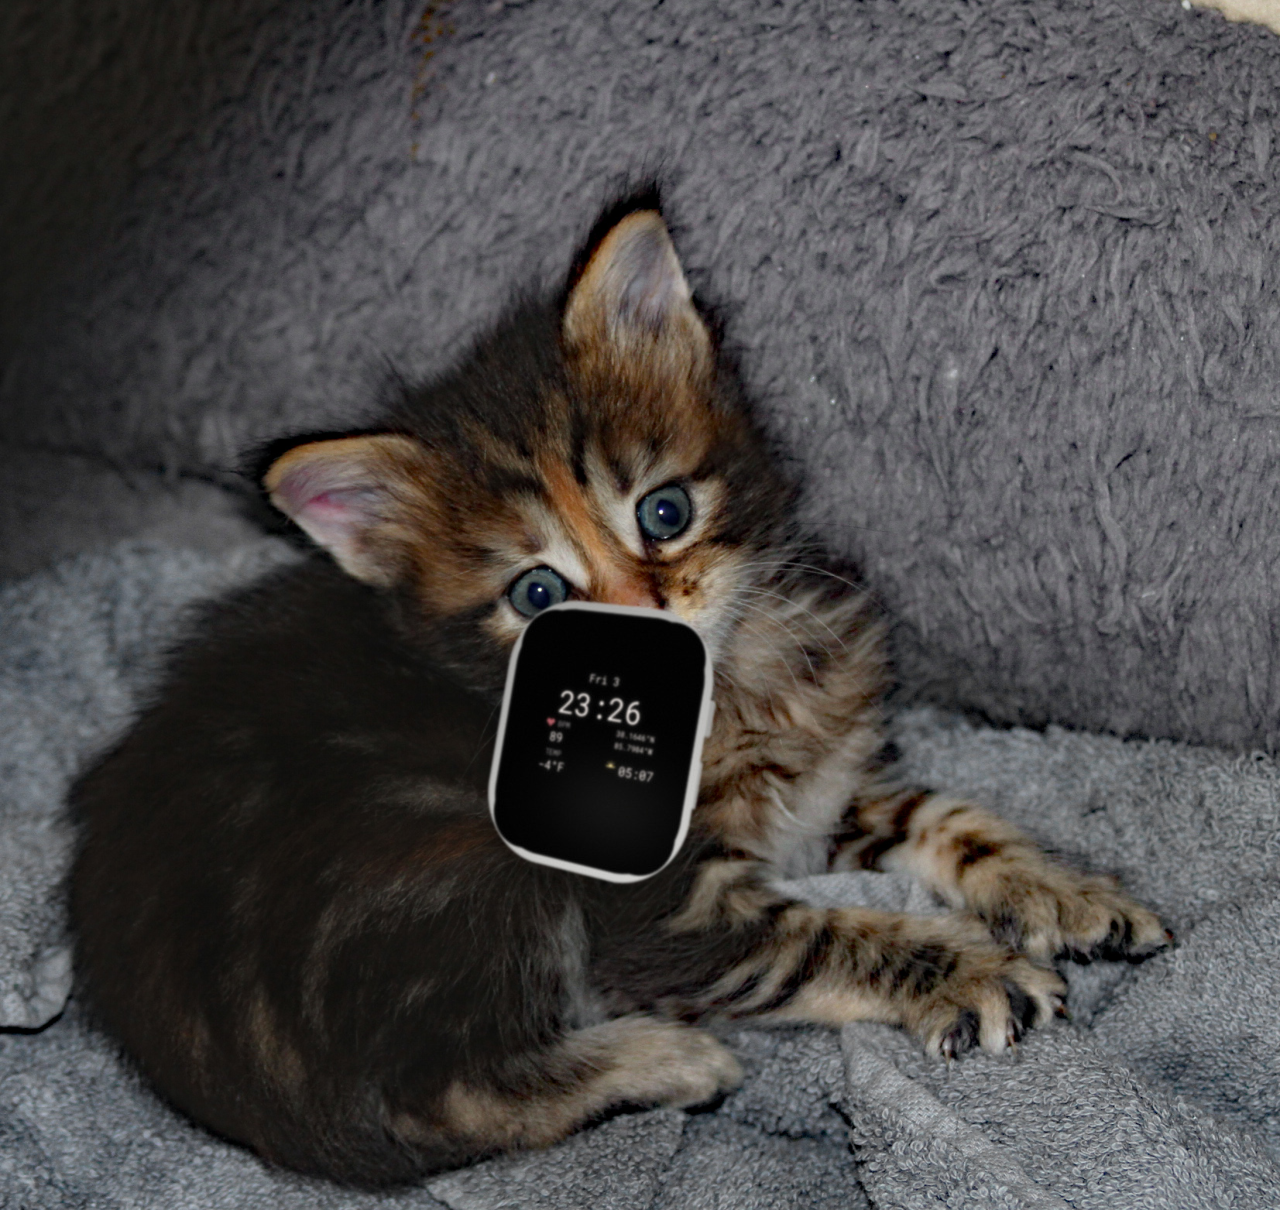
23.26
